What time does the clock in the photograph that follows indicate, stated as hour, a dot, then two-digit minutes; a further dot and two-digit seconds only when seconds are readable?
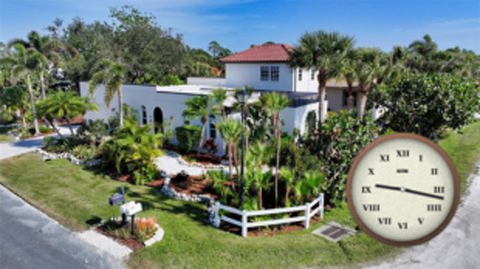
9.17
